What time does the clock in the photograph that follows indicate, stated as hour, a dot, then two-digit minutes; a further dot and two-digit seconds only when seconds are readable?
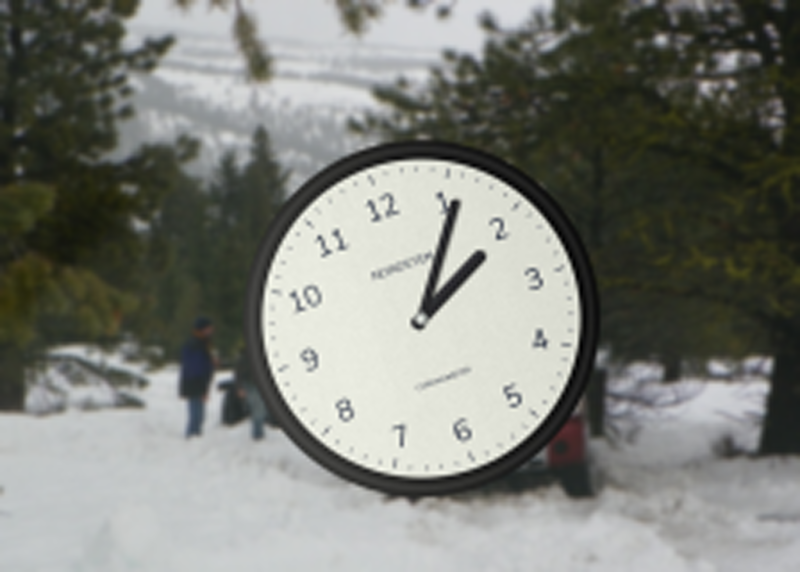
2.06
